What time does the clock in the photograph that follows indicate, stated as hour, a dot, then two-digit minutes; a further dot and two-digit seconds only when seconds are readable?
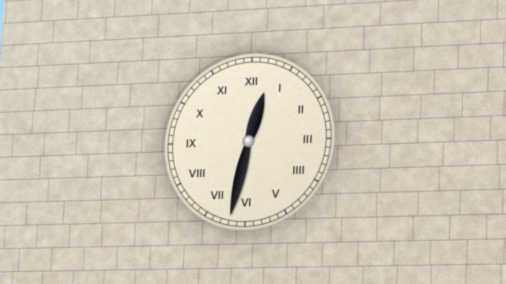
12.32
